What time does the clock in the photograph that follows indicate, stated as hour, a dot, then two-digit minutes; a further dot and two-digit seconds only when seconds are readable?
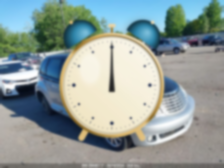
12.00
